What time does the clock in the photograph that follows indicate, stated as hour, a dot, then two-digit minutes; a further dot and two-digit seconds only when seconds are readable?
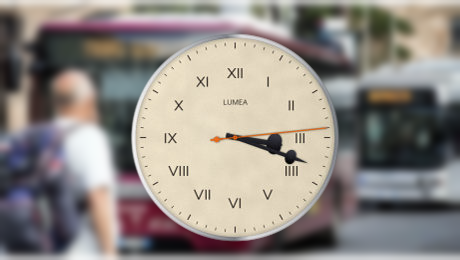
3.18.14
